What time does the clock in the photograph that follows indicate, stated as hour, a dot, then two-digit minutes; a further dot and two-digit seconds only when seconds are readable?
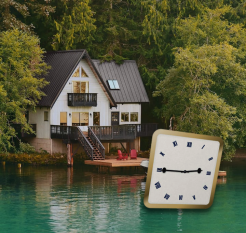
2.45
